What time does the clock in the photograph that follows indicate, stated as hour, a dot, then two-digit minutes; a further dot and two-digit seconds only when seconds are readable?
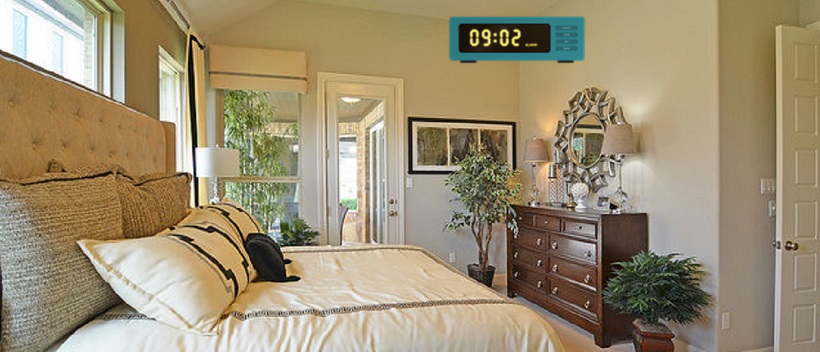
9.02
